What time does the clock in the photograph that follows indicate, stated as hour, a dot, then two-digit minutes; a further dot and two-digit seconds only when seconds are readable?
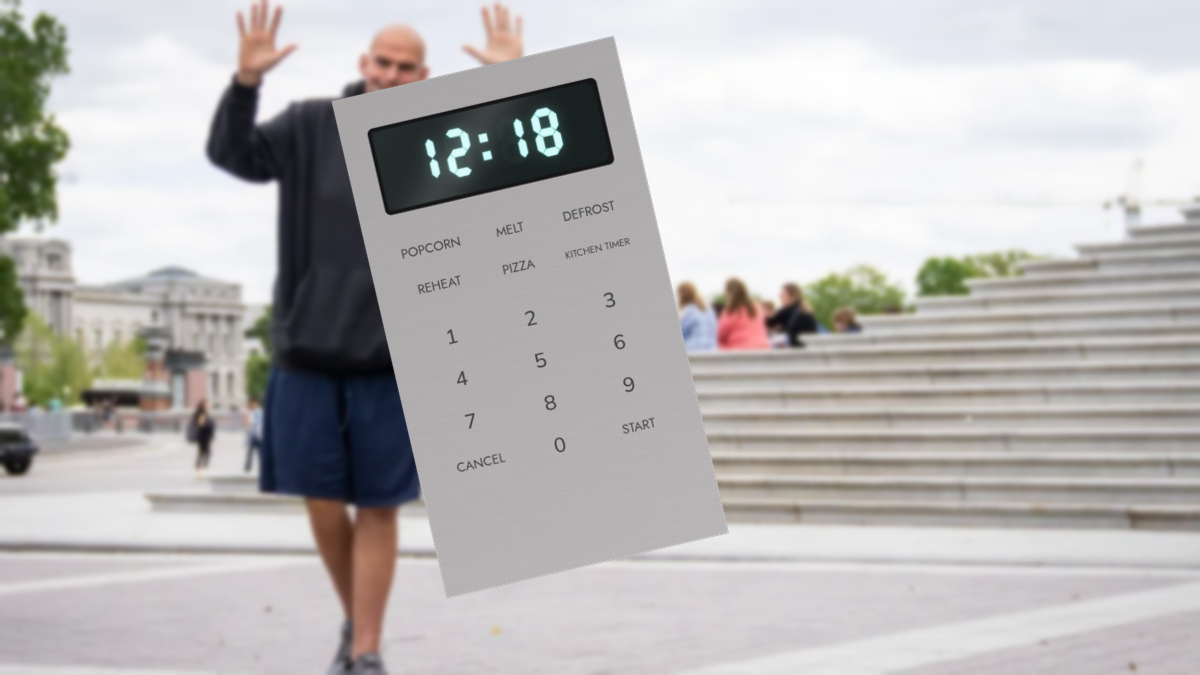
12.18
